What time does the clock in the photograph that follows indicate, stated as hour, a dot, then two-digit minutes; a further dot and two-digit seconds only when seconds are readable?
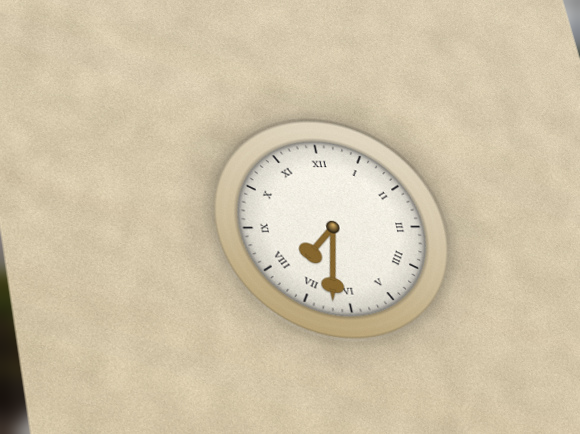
7.32
